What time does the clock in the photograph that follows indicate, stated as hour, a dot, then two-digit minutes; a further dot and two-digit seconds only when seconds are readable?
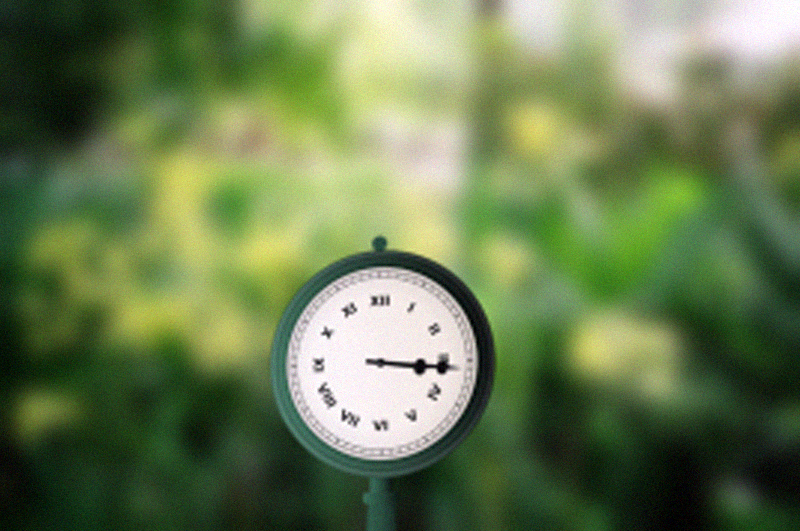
3.16
